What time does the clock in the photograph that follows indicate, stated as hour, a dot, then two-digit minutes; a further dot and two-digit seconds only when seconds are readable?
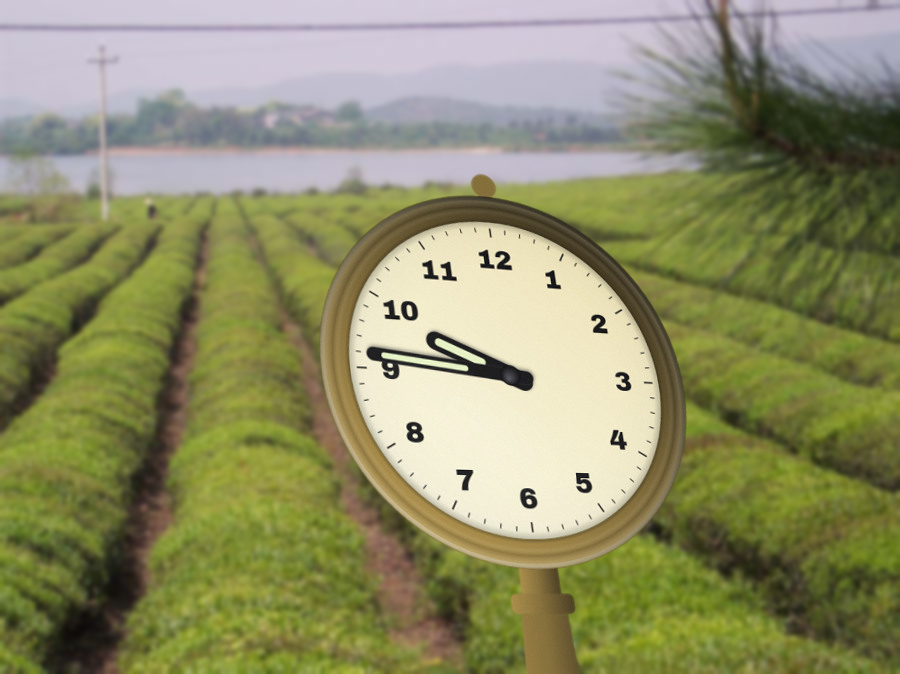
9.46
